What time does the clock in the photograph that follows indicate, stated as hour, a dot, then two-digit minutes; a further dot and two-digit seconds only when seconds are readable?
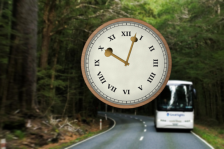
10.03
